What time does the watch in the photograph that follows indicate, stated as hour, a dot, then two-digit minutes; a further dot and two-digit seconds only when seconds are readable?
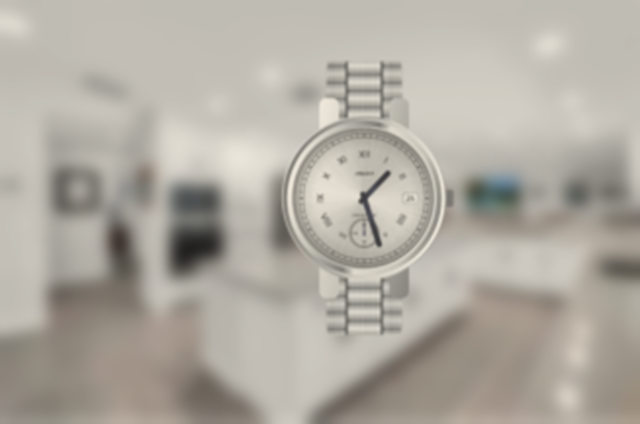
1.27
